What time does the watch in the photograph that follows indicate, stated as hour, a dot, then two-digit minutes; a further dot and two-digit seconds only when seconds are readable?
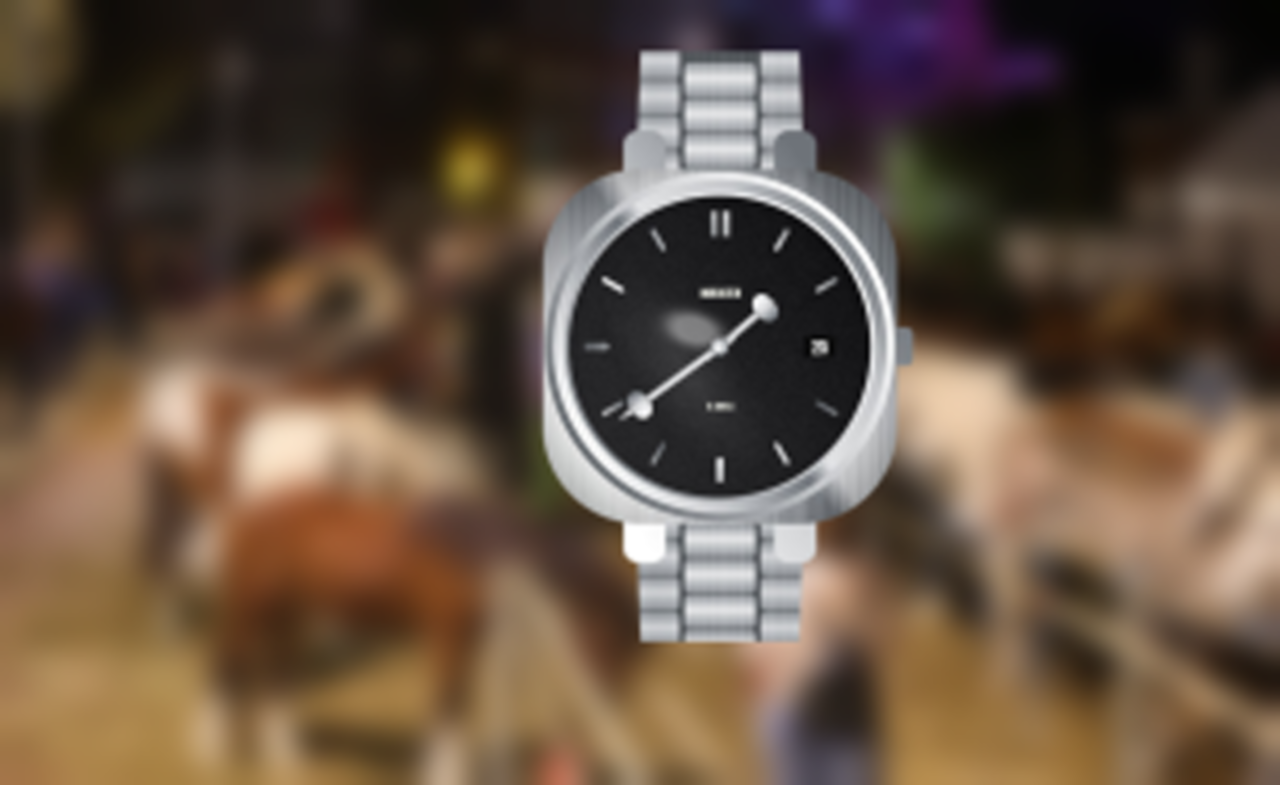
1.39
